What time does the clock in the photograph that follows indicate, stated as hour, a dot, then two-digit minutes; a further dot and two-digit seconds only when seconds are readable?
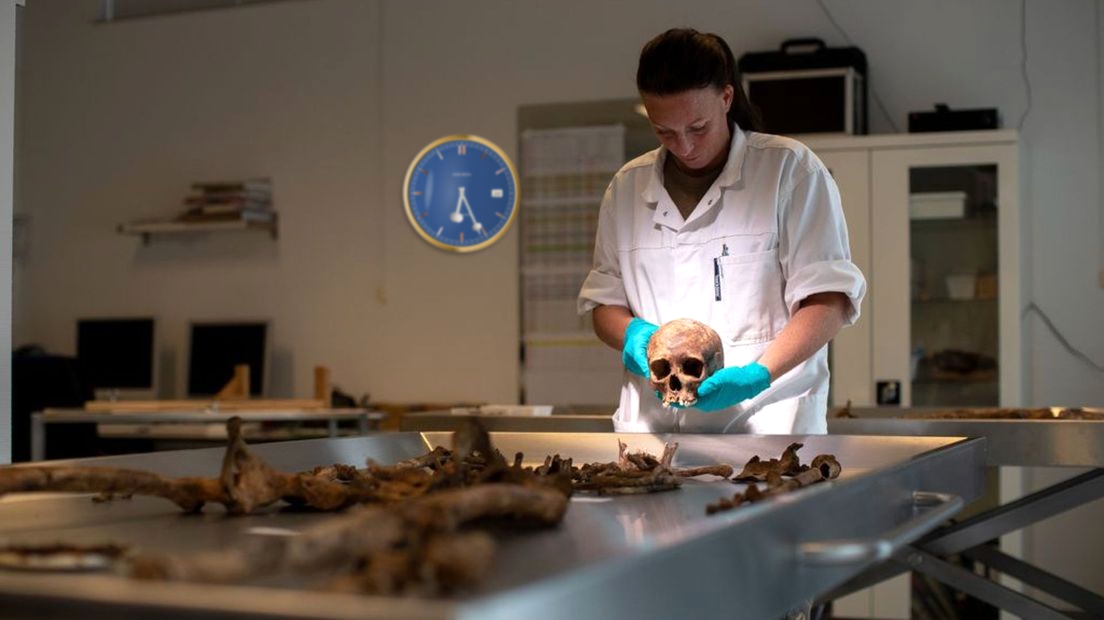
6.26
